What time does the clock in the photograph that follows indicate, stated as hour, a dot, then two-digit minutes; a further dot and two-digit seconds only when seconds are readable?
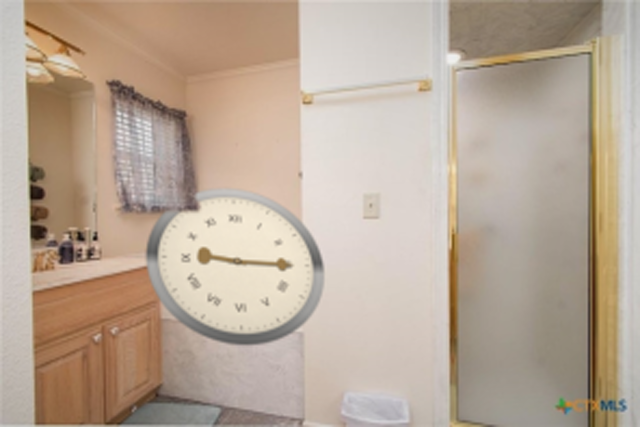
9.15
